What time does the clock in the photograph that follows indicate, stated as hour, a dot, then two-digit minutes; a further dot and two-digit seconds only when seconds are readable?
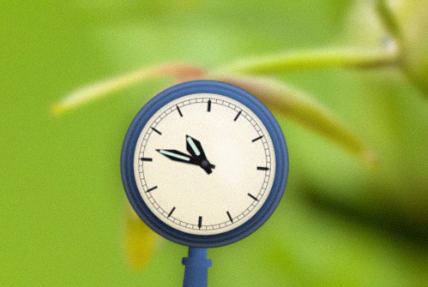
10.47
